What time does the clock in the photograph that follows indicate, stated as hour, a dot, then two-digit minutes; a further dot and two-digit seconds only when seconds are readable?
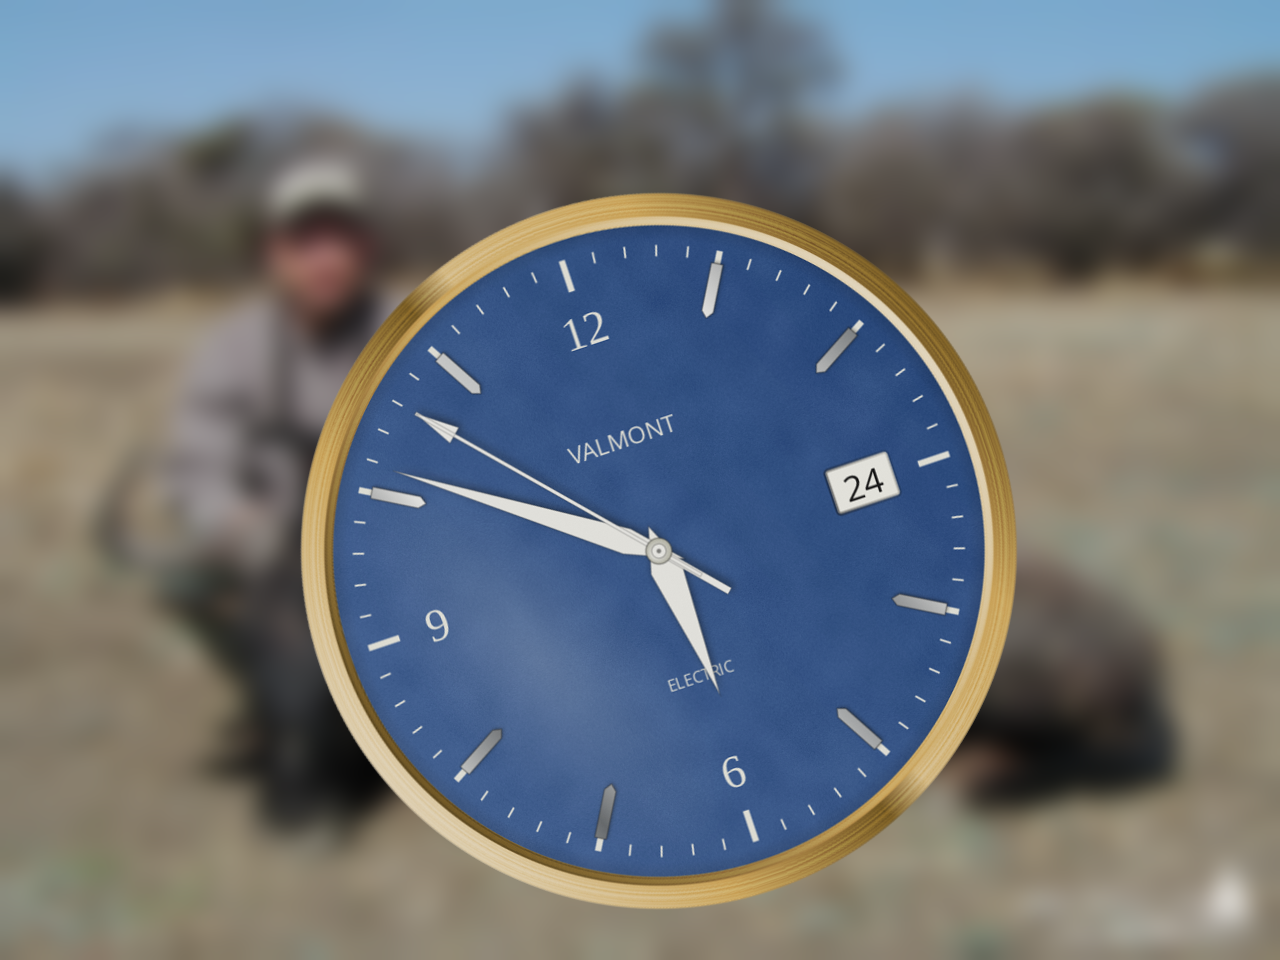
5.50.53
